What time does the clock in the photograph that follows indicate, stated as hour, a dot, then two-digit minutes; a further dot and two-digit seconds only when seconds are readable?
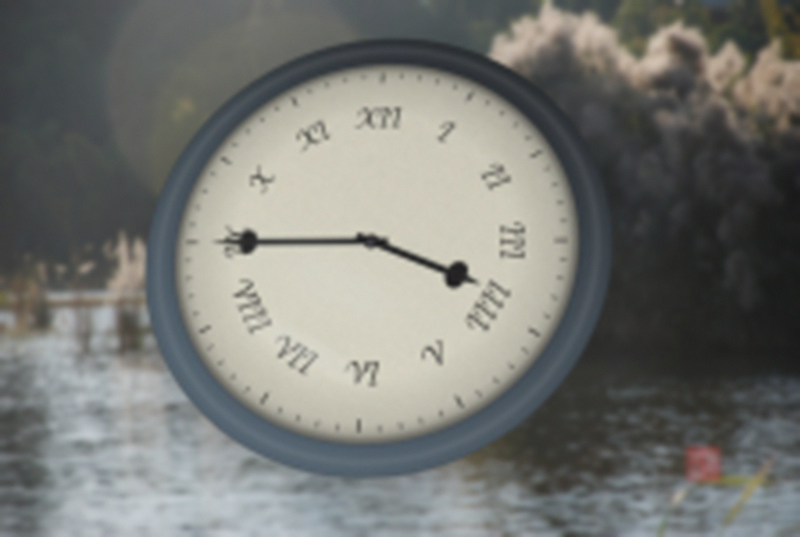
3.45
